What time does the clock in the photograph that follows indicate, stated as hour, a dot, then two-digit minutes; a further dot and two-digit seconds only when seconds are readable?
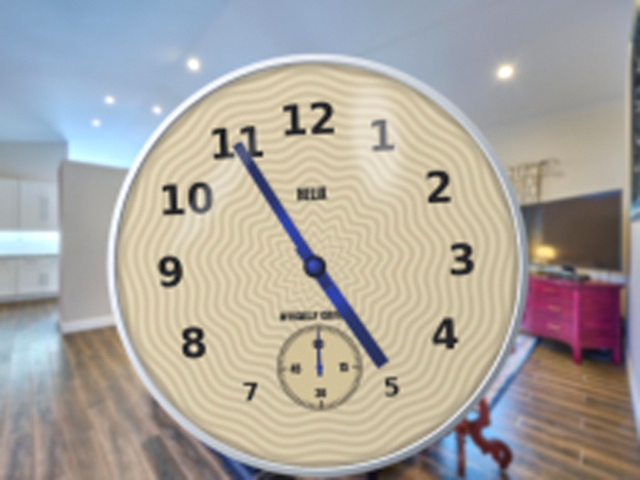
4.55
